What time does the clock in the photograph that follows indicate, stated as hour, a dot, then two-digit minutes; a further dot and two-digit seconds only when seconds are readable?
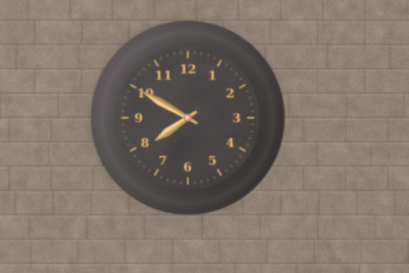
7.50
